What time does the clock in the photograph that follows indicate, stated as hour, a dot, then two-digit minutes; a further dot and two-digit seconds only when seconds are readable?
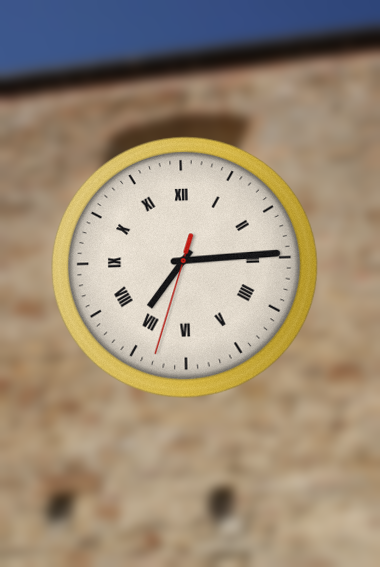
7.14.33
